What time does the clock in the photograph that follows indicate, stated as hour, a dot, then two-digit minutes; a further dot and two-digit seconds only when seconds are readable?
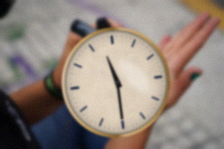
11.30
